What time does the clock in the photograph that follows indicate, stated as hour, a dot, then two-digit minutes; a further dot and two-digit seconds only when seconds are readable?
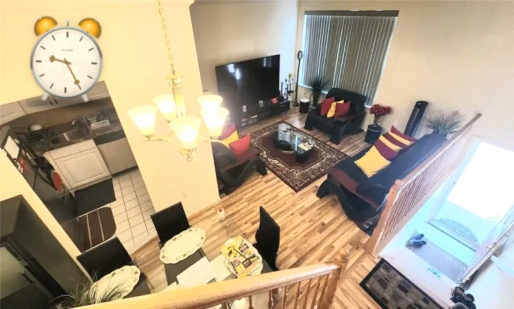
9.25
